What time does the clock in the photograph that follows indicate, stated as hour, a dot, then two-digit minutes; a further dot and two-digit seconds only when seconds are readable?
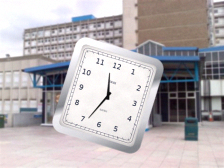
11.34
